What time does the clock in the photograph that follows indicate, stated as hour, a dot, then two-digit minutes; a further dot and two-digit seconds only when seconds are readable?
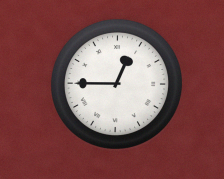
12.45
